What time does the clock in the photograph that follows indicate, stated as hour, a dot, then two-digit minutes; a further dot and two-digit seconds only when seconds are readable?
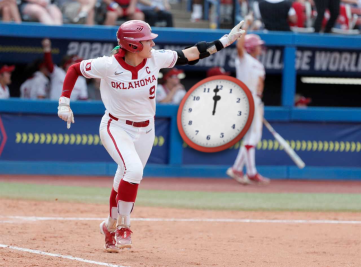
11.59
